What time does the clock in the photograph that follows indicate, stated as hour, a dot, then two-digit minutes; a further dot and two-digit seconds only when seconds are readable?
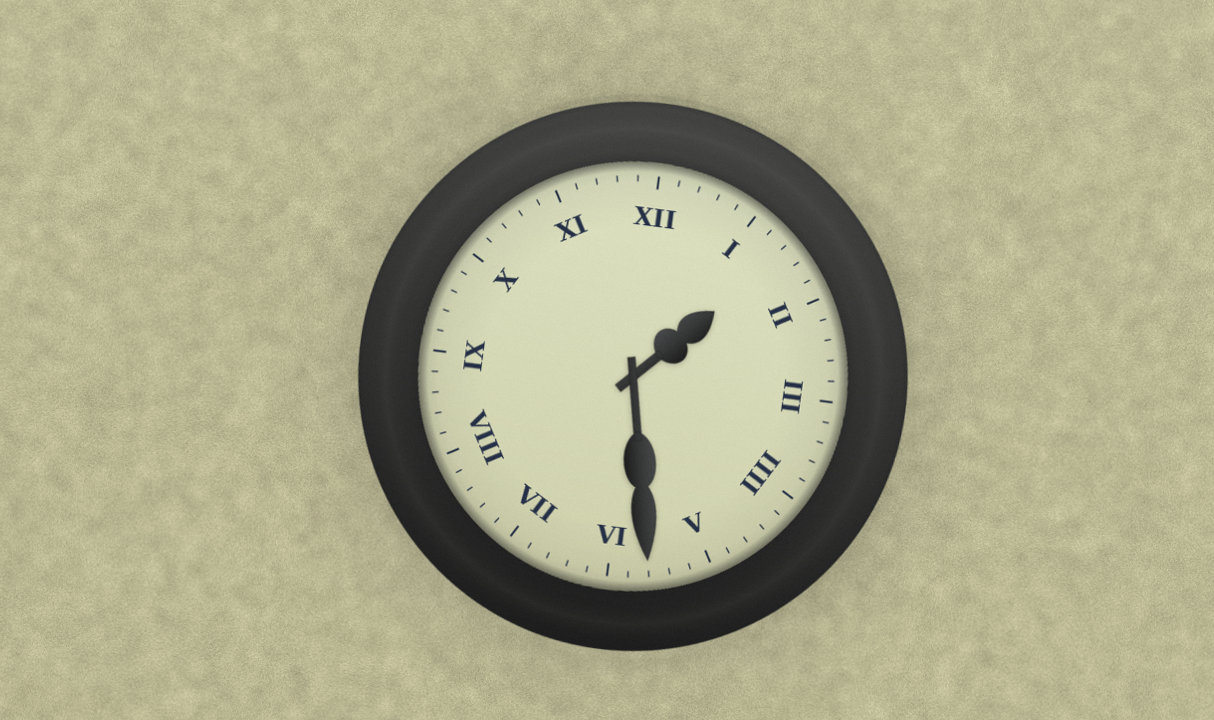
1.28
